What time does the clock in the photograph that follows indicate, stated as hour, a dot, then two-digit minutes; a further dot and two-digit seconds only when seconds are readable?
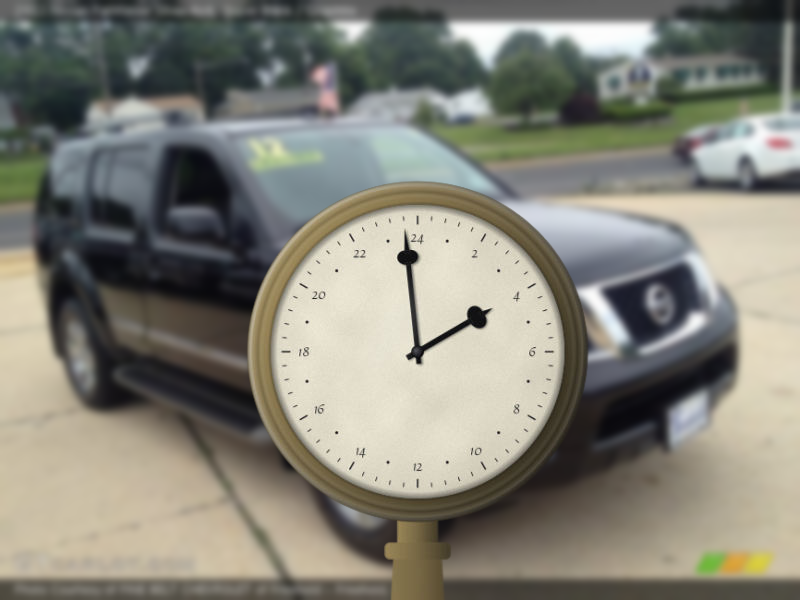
3.59
